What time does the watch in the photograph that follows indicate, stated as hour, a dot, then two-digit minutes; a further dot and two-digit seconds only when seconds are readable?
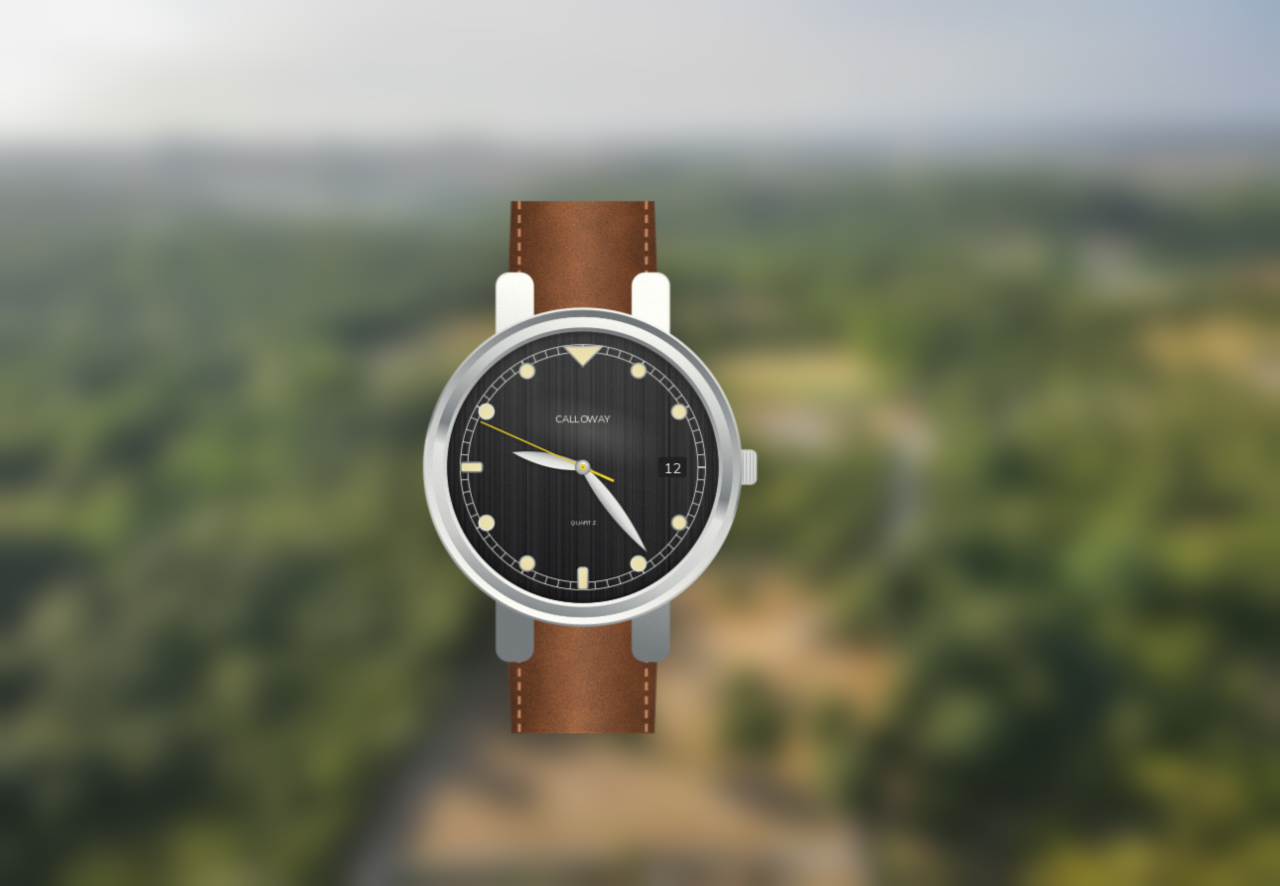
9.23.49
